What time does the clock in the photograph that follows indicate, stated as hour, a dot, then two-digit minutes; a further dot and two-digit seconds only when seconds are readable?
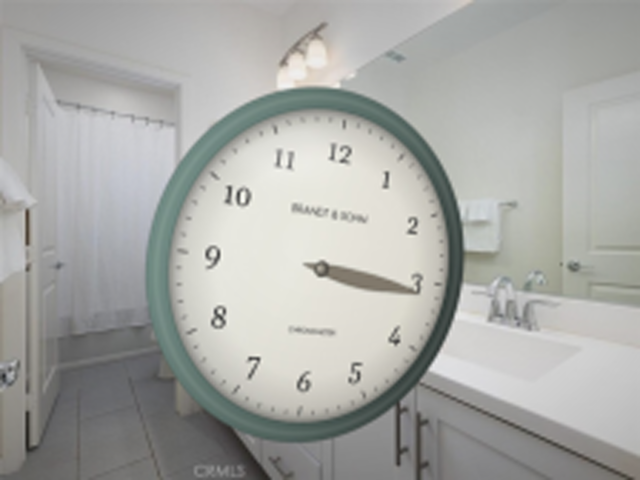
3.16
